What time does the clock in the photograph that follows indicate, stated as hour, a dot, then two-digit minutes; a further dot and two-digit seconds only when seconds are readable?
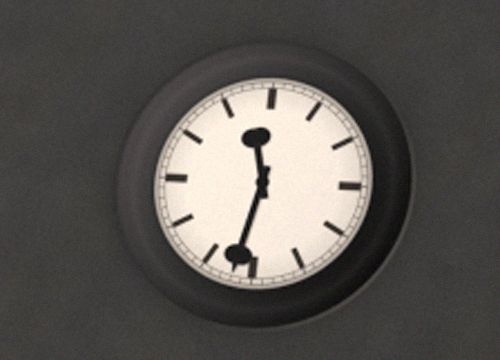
11.32
